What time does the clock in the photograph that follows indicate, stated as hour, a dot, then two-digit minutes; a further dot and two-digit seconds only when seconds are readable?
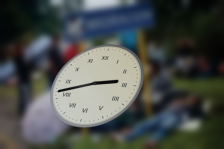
2.42
